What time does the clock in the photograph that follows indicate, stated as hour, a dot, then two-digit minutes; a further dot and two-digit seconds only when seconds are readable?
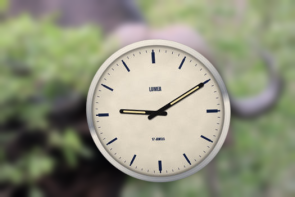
9.10
